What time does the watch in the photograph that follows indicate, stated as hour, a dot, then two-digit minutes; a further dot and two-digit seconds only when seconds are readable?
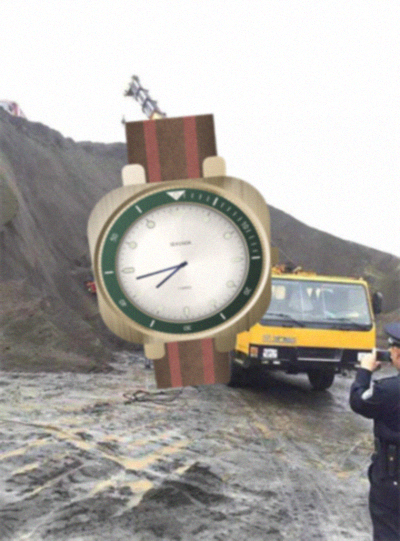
7.43
